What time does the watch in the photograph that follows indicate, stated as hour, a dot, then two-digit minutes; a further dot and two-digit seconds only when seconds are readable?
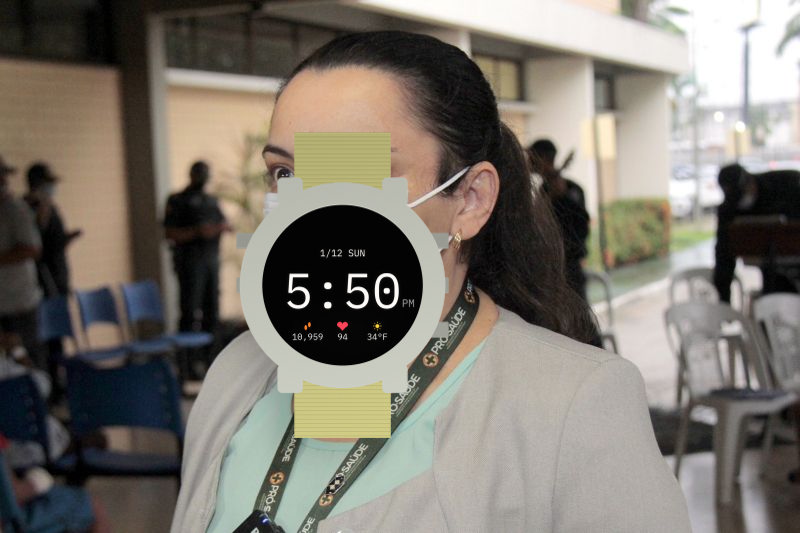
5.50
